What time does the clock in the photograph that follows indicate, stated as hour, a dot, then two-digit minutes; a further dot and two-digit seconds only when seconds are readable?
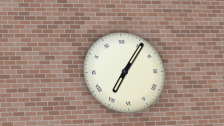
7.06
